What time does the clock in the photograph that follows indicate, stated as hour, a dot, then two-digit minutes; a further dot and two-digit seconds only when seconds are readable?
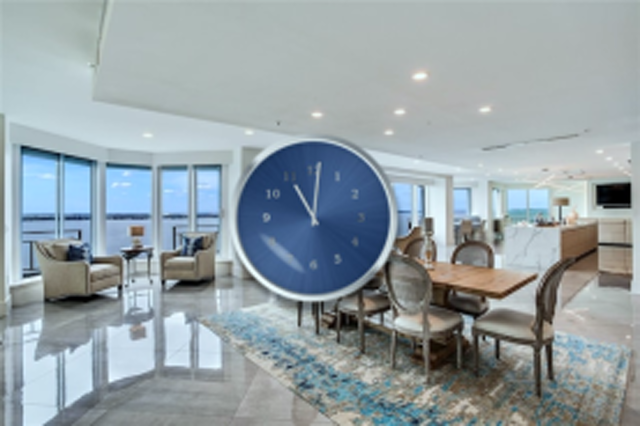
11.01
